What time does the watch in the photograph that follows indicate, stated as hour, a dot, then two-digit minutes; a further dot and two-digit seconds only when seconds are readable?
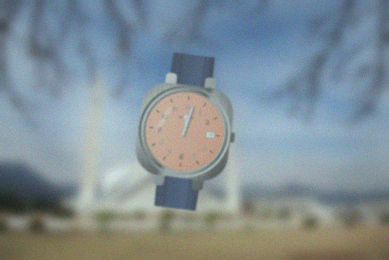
12.02
